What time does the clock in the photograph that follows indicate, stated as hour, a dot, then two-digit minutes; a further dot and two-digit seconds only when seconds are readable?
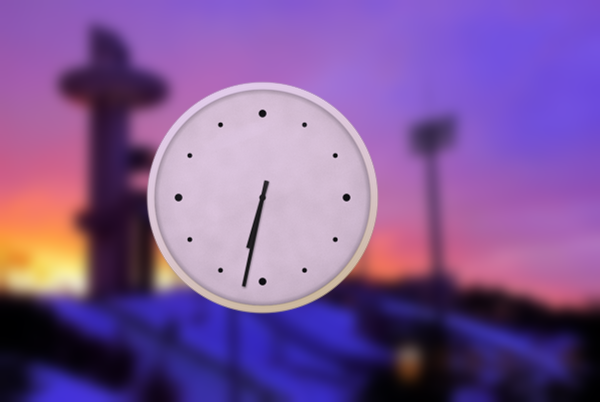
6.32
